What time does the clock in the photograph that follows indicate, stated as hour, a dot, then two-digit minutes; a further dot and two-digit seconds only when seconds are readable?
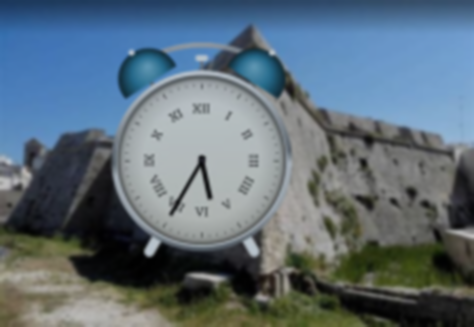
5.35
